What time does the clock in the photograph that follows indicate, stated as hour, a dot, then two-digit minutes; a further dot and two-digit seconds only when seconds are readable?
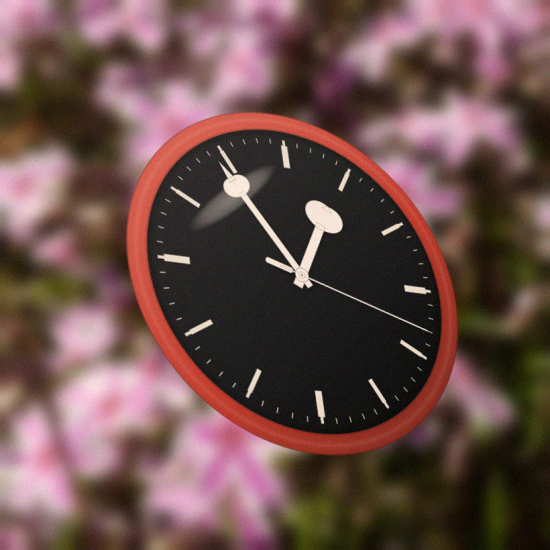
12.54.18
